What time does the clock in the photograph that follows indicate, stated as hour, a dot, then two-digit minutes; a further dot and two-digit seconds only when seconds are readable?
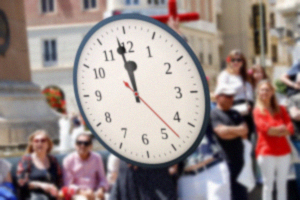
11.58.23
